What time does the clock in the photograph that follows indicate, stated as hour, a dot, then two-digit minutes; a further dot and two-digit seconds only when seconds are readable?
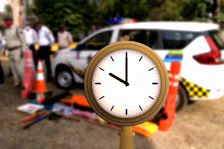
10.00
